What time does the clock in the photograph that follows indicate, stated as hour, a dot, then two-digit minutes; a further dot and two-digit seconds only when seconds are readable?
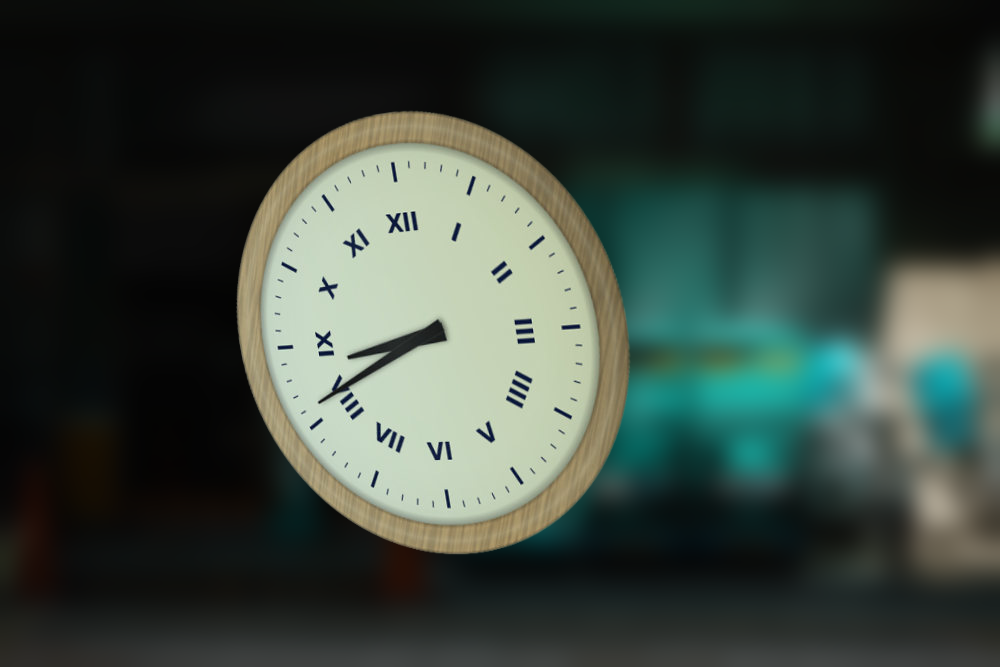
8.41
